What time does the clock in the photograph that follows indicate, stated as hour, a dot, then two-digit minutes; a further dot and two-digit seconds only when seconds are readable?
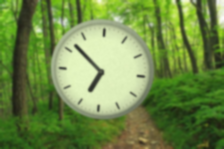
6.52
